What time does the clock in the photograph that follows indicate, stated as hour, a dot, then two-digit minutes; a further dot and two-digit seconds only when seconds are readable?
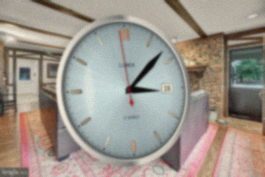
3.07.59
